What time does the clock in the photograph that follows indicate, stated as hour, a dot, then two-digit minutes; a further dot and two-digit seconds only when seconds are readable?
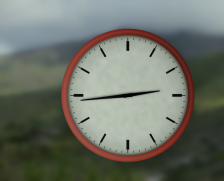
2.44
